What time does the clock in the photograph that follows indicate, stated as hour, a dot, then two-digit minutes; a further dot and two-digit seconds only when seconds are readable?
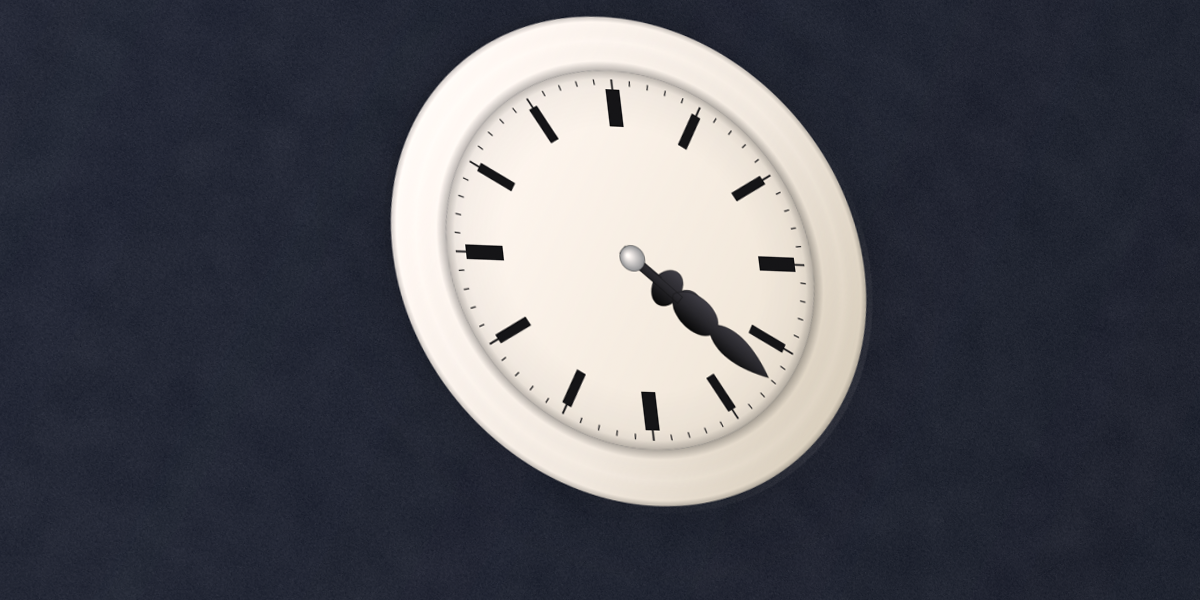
4.22
